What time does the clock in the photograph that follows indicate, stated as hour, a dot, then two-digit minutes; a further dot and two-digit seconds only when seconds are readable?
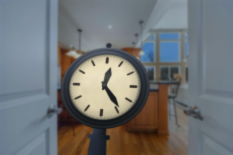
12.24
